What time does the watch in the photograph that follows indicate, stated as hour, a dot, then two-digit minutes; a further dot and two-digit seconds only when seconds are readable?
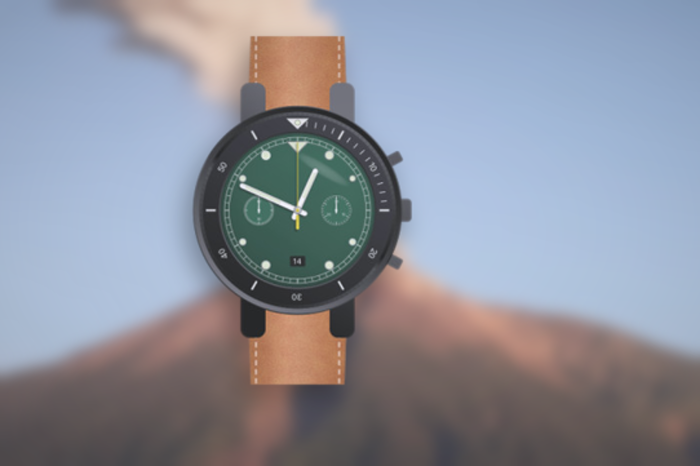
12.49
